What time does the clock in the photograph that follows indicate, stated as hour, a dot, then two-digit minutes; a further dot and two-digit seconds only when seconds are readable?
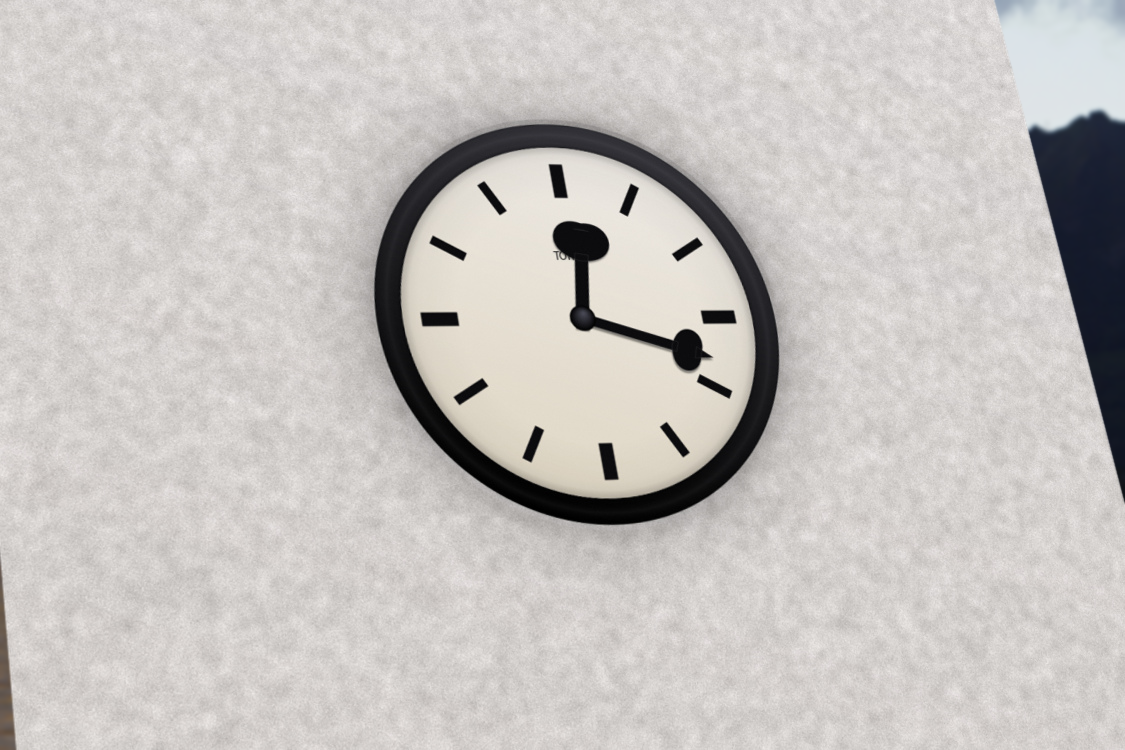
12.18
